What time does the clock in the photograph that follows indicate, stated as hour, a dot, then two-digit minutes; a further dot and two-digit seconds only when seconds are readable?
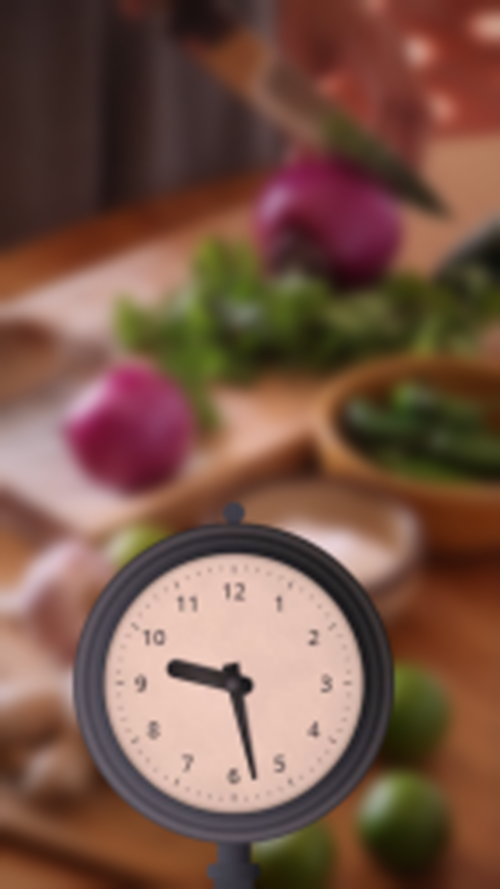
9.28
